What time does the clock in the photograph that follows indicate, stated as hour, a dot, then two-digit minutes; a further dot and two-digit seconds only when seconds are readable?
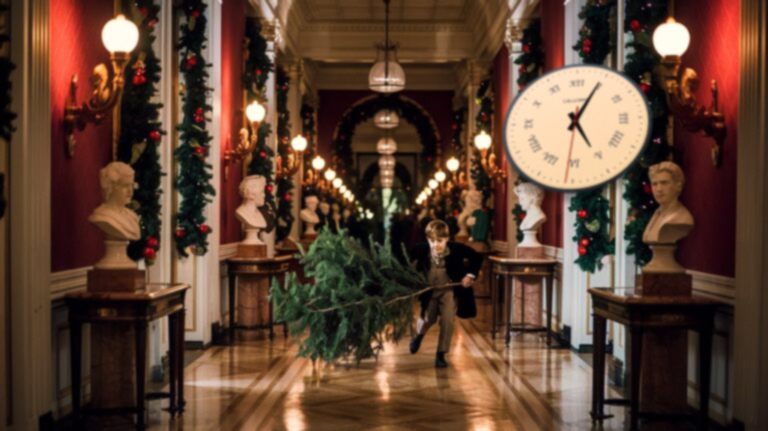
5.04.31
